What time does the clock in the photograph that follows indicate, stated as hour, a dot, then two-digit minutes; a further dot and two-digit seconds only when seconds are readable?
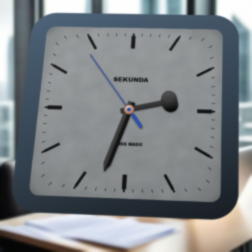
2.32.54
